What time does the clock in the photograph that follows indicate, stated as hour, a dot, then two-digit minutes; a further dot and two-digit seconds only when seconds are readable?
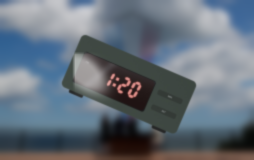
1.20
